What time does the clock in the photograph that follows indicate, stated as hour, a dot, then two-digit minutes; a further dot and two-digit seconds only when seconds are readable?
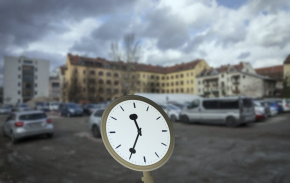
11.35
